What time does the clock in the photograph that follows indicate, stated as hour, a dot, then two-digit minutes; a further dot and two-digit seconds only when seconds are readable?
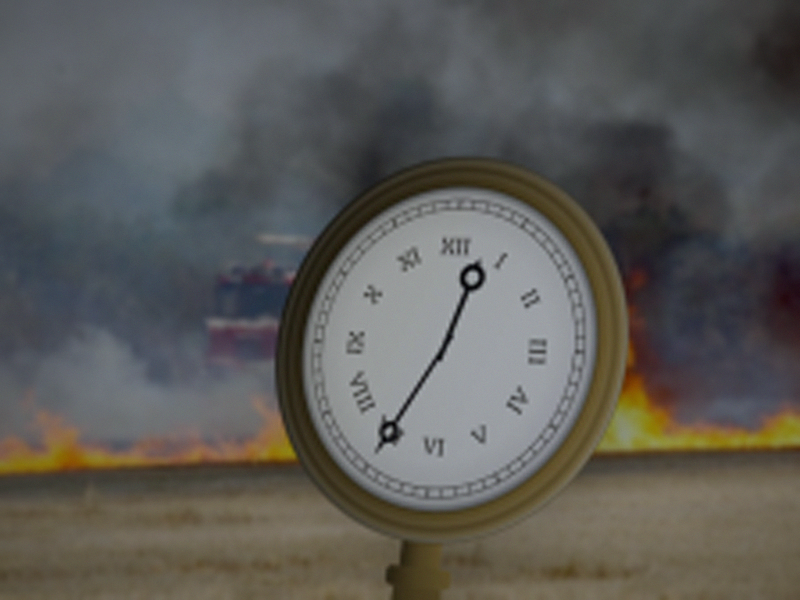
12.35
